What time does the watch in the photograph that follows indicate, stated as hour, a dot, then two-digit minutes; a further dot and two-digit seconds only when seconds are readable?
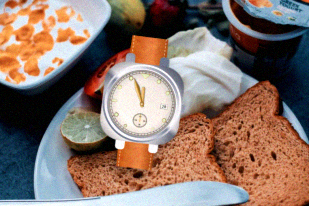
11.56
